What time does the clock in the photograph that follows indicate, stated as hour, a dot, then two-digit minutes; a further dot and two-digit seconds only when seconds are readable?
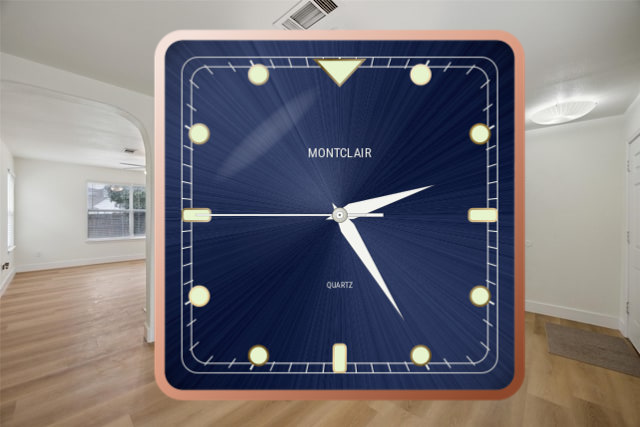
2.24.45
